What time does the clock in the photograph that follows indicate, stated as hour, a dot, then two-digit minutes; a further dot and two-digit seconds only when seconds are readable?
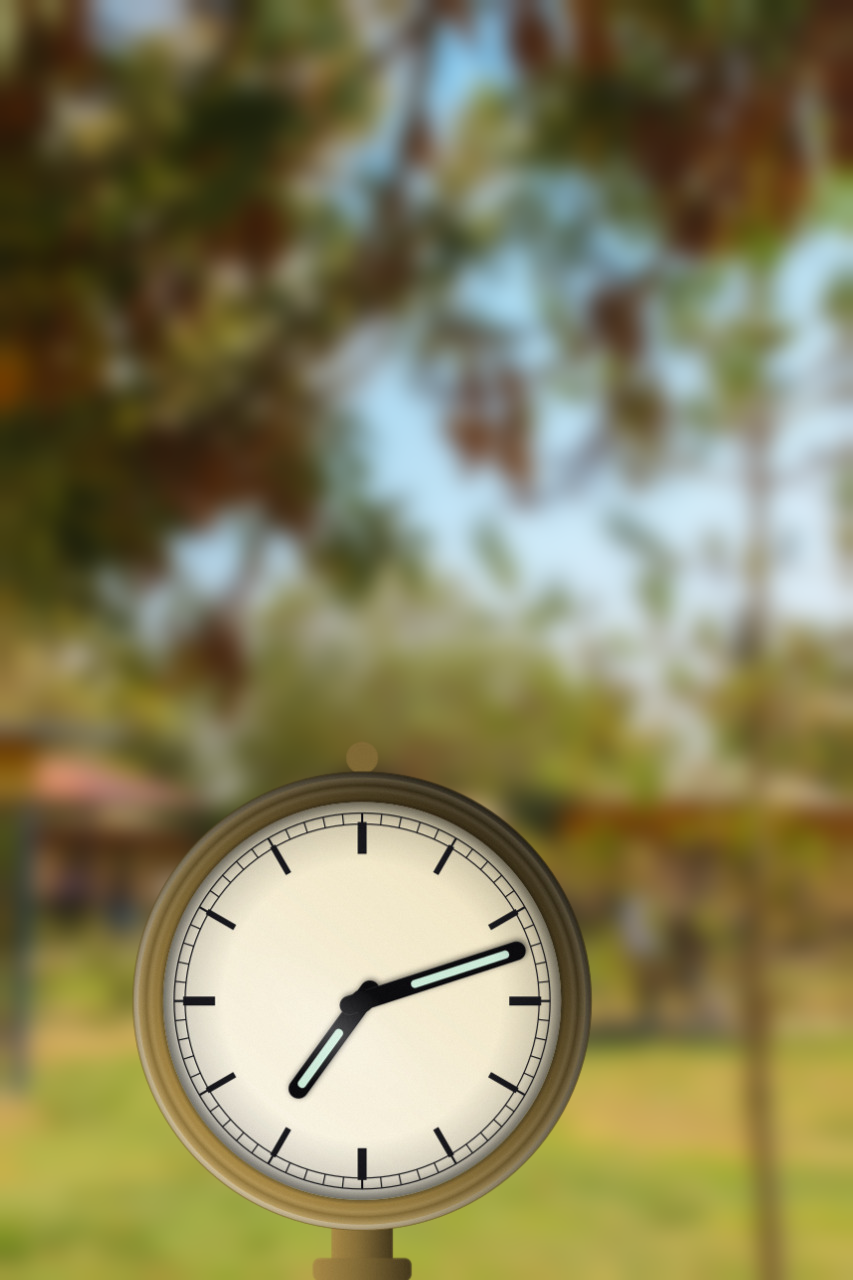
7.12
